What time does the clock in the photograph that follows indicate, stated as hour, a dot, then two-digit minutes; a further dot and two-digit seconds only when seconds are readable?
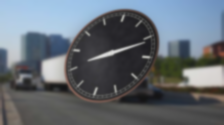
8.11
